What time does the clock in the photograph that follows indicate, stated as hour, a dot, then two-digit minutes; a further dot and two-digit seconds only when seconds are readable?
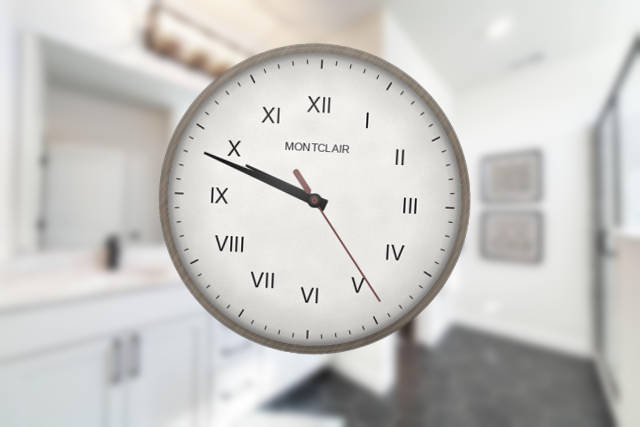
9.48.24
